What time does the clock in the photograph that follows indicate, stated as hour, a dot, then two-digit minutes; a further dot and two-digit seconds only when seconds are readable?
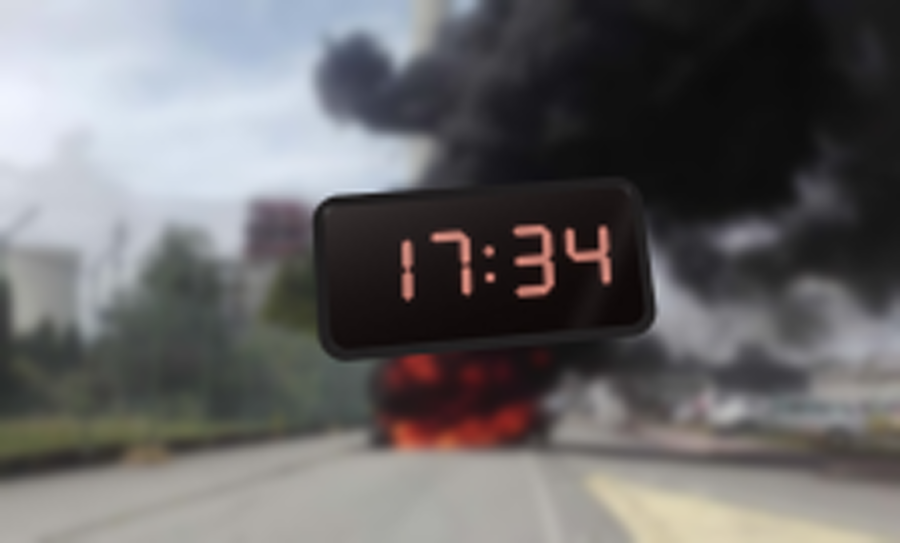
17.34
